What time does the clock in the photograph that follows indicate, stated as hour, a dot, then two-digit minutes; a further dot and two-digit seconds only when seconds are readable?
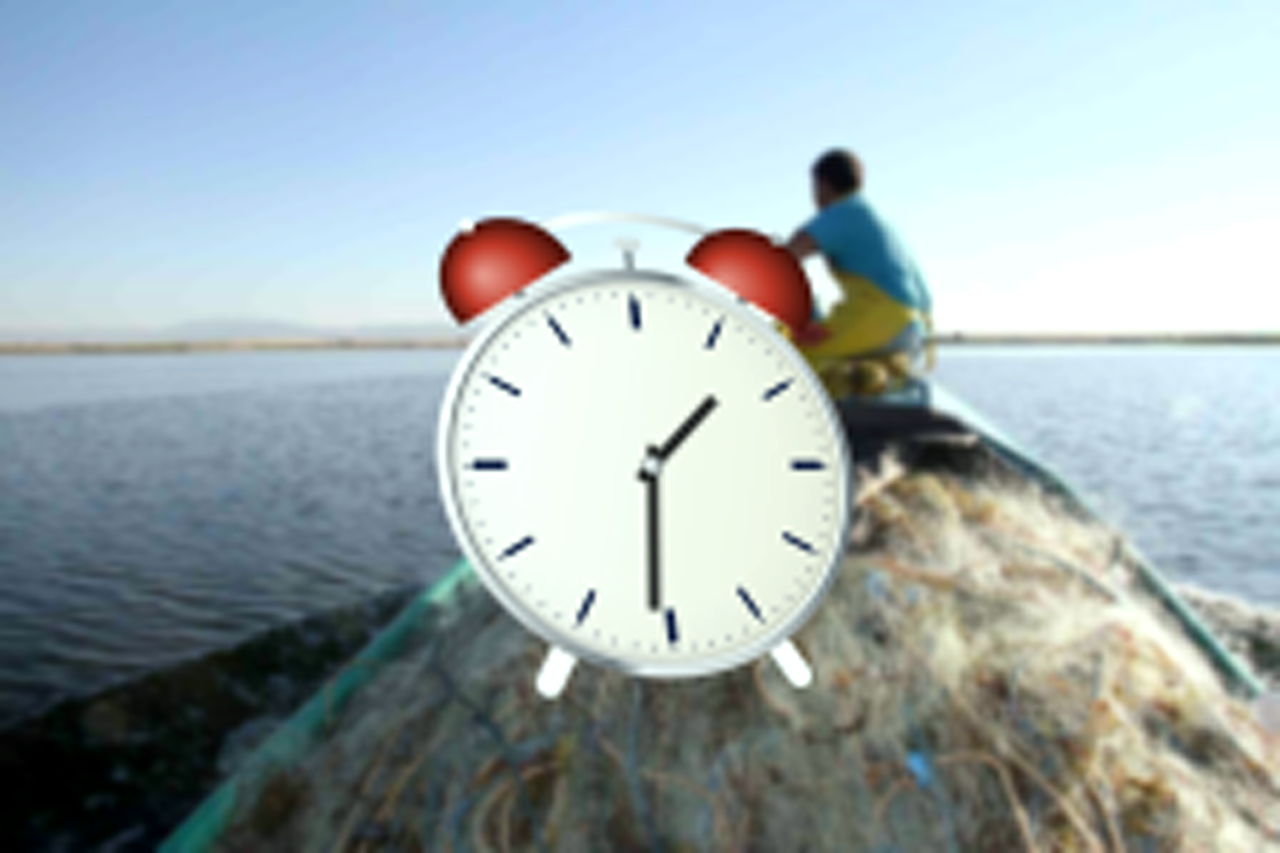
1.31
